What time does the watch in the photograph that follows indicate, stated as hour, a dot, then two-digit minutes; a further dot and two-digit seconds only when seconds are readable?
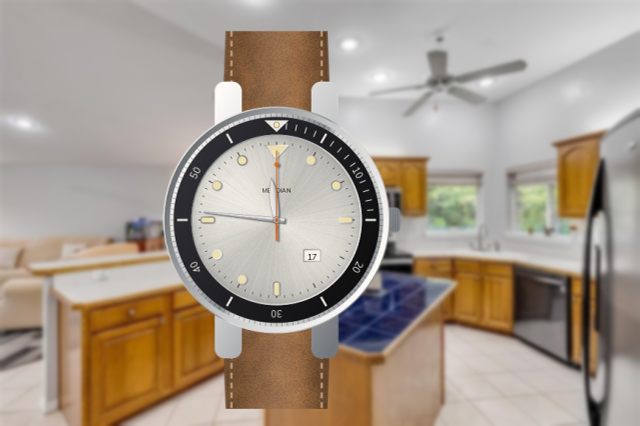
11.46.00
